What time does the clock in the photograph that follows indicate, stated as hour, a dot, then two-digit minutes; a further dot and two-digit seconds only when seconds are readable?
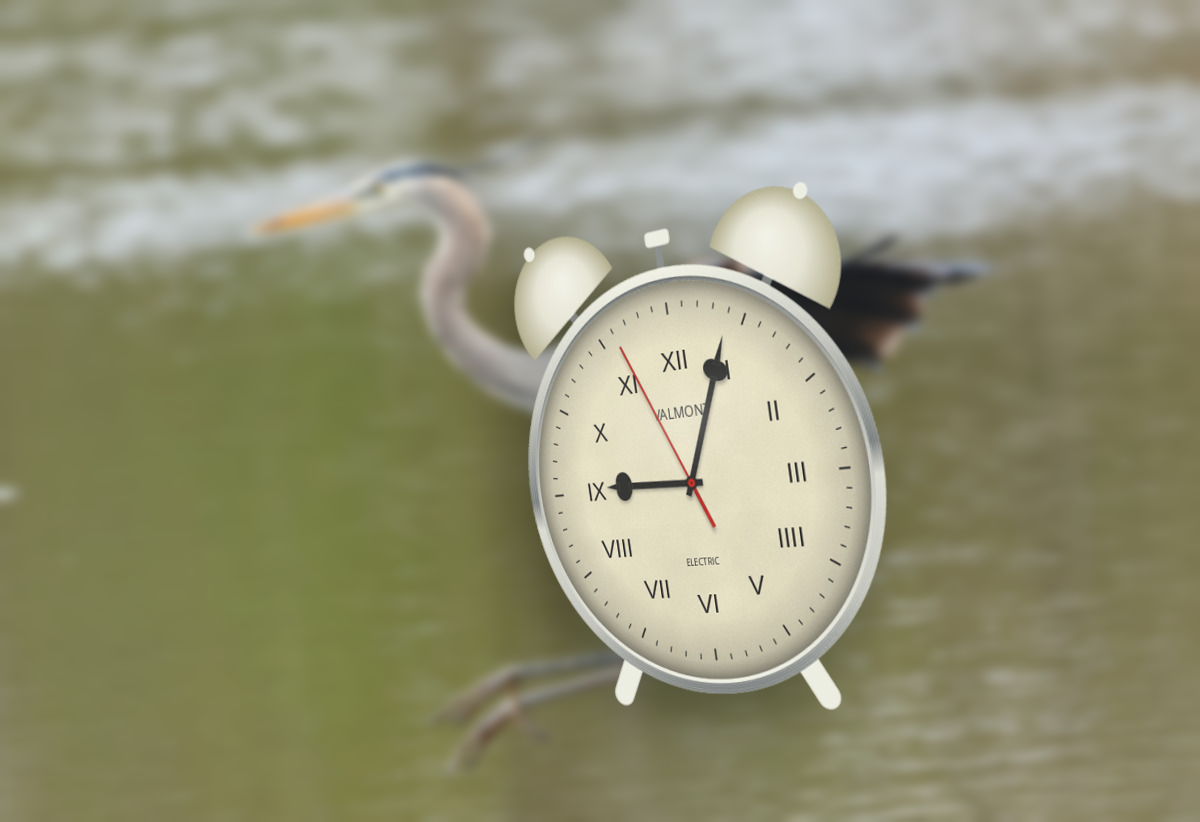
9.03.56
